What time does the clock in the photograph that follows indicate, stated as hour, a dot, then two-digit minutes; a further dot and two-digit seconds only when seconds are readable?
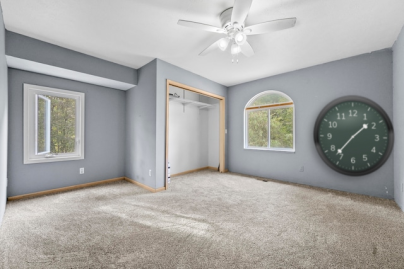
1.37
